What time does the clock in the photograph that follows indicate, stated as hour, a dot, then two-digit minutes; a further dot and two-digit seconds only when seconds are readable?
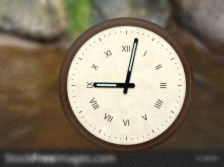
9.02
